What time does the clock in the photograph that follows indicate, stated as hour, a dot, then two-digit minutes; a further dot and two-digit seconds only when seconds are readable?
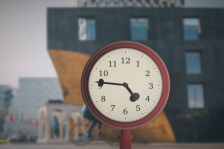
4.46
